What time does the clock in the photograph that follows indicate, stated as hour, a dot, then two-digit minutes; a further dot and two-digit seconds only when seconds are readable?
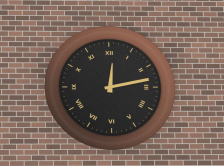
12.13
